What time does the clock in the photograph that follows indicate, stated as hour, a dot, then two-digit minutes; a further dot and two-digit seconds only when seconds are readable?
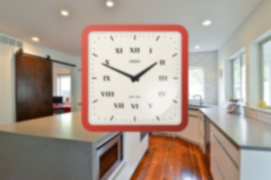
1.49
